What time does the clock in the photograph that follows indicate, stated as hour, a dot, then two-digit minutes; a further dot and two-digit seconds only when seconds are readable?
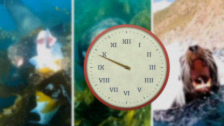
9.49
